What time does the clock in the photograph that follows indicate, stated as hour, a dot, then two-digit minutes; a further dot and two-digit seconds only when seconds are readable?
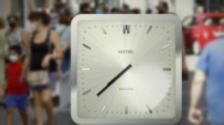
7.38
